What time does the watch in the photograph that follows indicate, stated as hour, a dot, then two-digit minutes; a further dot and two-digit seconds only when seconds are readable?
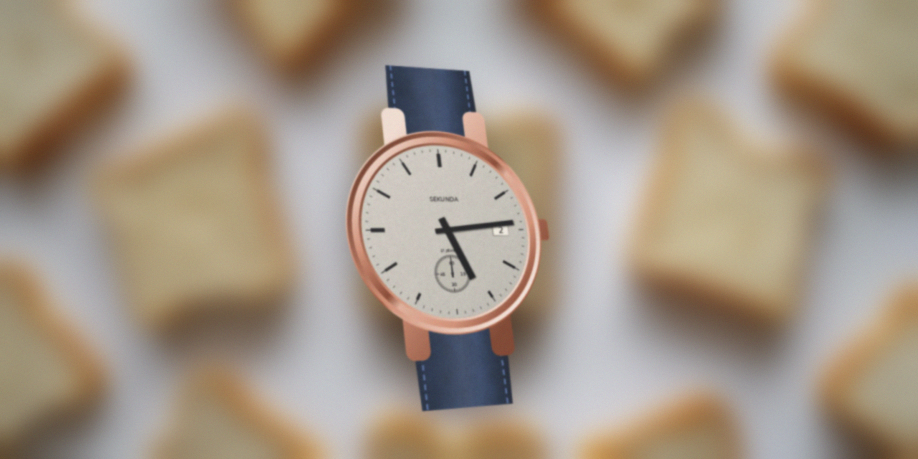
5.14
